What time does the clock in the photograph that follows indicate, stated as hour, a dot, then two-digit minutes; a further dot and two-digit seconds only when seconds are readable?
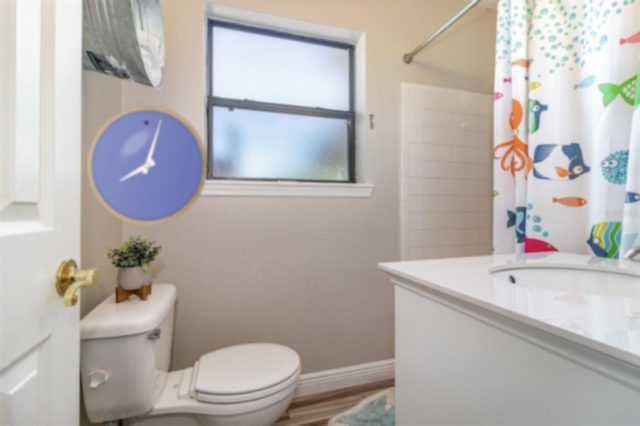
8.03
